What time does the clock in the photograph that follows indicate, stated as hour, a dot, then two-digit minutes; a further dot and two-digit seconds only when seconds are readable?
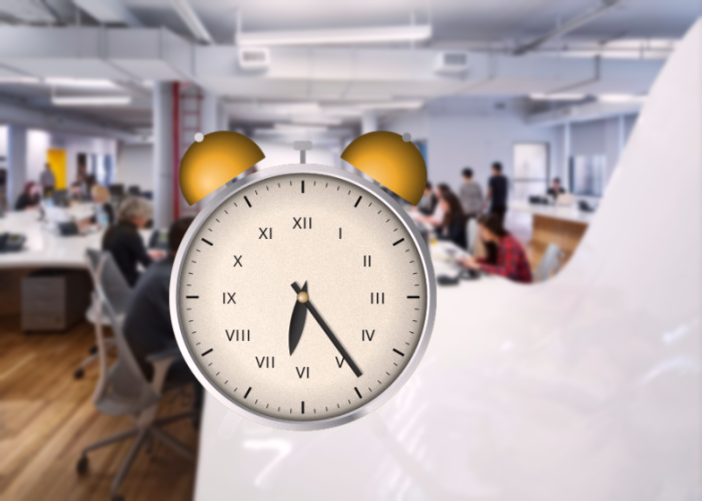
6.24
